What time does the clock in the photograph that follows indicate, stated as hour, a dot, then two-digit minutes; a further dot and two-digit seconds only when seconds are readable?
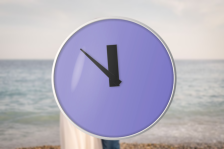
11.52
